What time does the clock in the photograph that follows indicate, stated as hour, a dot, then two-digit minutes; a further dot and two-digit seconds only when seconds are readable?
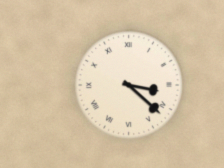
3.22
